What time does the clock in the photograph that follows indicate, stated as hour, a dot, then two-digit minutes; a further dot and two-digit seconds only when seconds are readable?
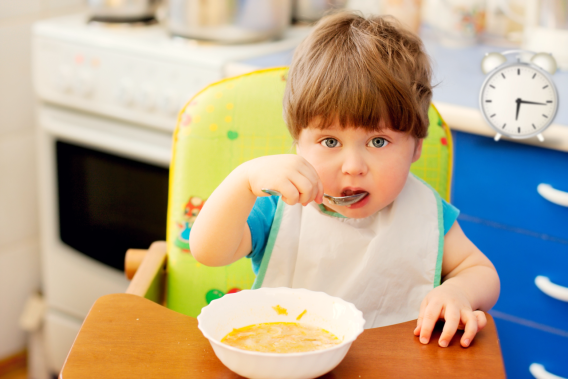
6.16
